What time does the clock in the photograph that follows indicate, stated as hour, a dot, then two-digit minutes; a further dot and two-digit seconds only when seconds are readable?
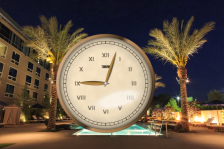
9.03
